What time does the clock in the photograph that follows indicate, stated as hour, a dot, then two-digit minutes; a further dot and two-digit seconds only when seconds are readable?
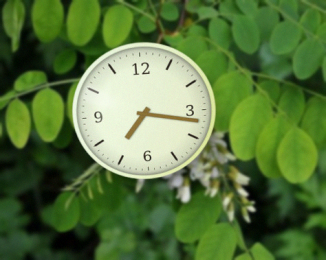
7.17
